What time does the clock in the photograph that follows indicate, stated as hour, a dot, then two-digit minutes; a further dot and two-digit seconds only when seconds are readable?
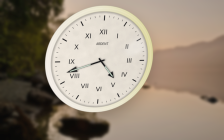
4.42
